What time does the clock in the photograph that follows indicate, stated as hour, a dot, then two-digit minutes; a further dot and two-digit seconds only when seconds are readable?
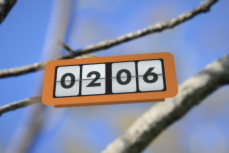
2.06
